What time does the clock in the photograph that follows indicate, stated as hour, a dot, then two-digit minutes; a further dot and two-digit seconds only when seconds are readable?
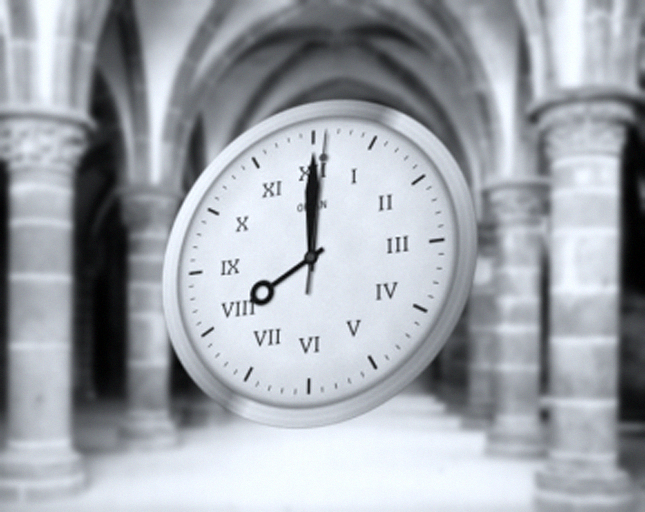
8.00.01
